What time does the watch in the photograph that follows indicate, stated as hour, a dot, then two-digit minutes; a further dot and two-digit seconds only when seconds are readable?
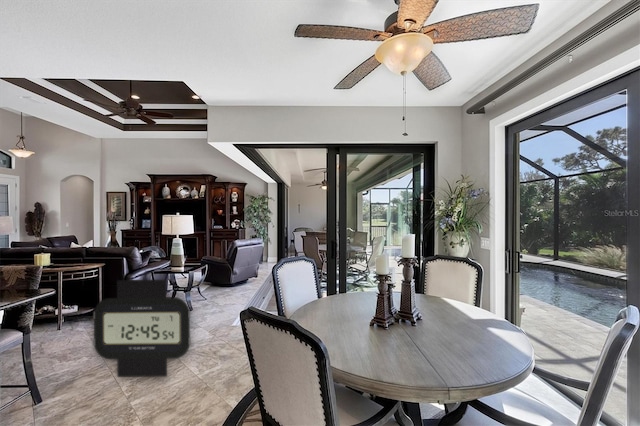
12.45
